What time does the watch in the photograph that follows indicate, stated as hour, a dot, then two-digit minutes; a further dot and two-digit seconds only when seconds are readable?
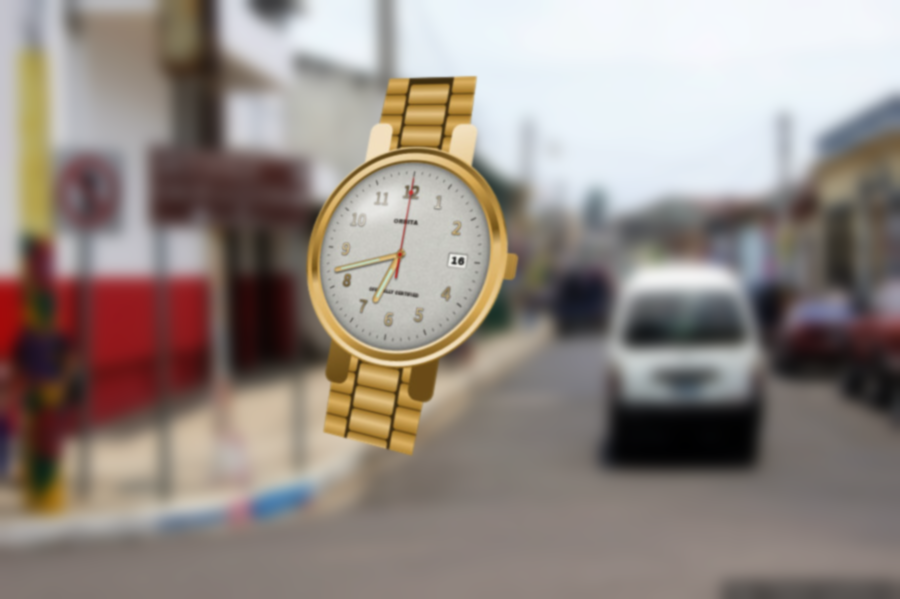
6.42.00
